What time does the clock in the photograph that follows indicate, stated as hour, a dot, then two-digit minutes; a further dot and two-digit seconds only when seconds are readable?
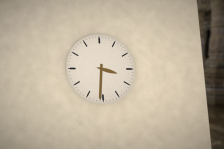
3.31
